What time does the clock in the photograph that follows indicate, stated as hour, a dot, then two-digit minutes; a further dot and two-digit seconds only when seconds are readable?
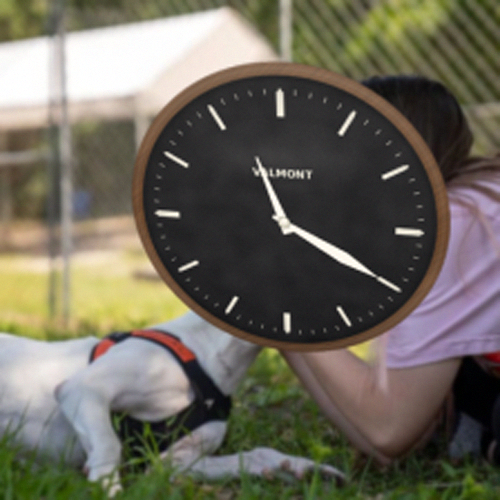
11.20
